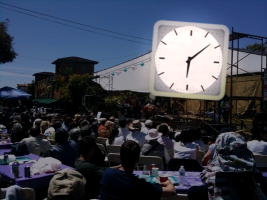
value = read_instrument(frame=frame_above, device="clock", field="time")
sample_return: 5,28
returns 6,08
